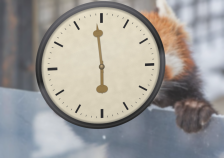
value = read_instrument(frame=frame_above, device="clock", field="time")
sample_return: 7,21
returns 5,59
